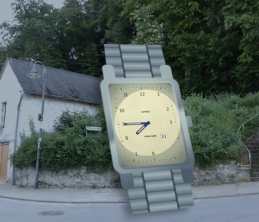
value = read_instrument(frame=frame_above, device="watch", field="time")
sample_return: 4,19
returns 7,45
